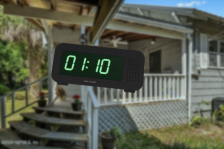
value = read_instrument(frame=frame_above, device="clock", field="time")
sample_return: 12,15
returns 1,10
